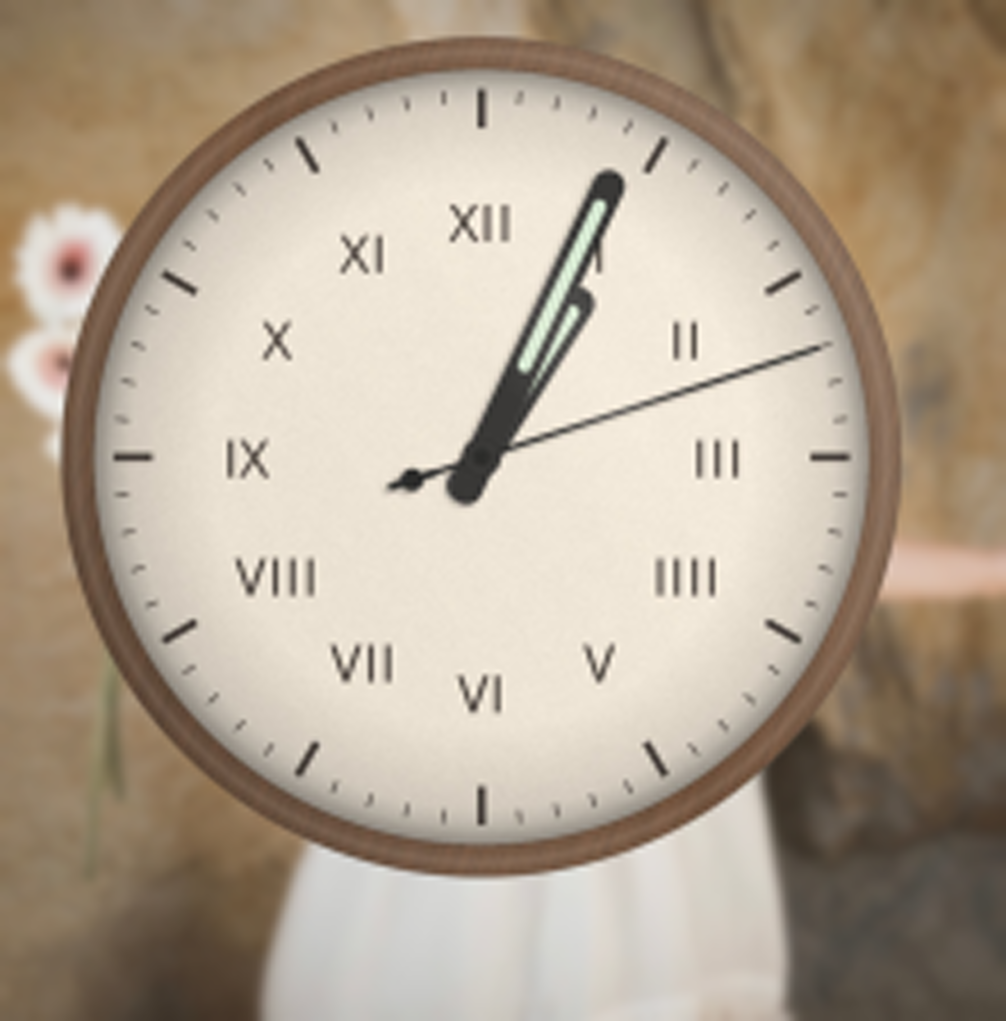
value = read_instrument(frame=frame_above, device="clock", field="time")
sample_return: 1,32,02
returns 1,04,12
